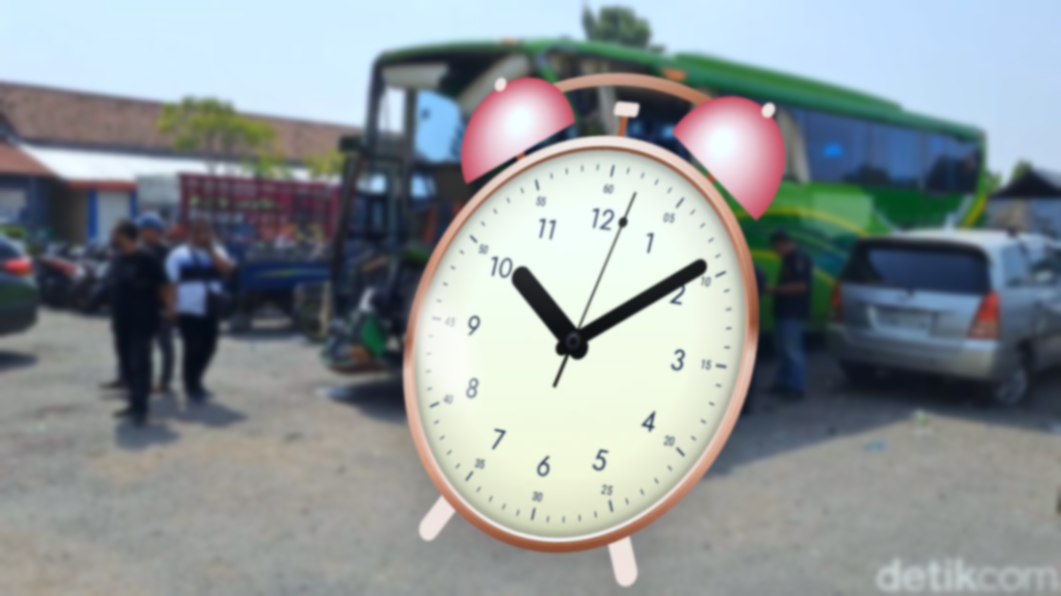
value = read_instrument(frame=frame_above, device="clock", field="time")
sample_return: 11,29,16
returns 10,09,02
